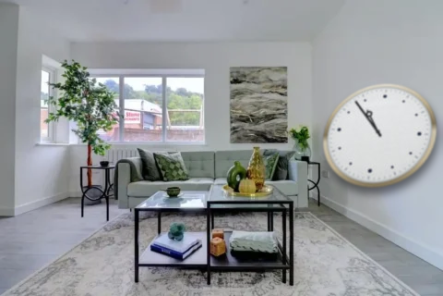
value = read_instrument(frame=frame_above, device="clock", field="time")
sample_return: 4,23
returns 10,53
